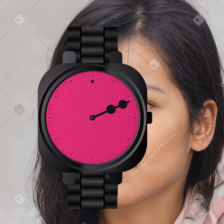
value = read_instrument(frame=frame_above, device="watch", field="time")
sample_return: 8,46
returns 2,11
